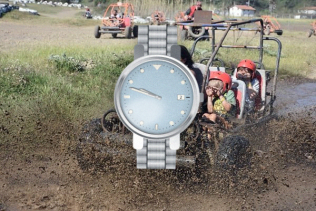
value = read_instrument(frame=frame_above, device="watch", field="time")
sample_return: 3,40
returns 9,48
